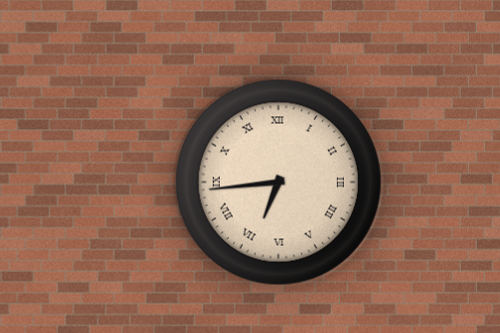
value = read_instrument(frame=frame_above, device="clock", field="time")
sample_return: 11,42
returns 6,44
